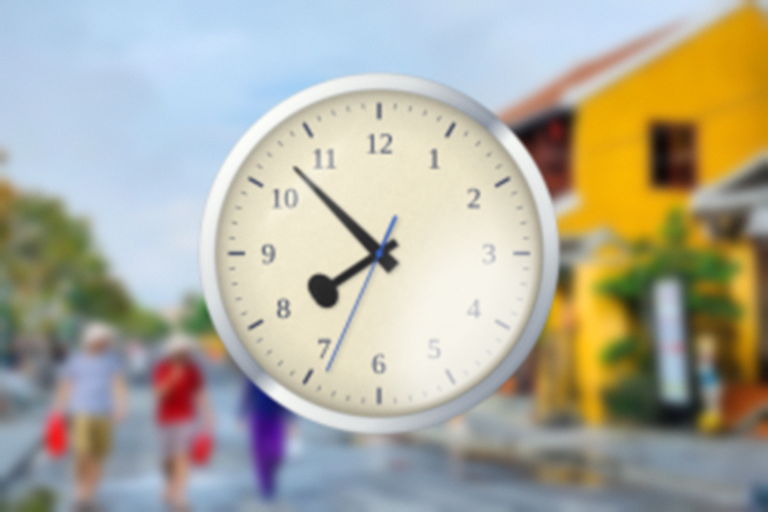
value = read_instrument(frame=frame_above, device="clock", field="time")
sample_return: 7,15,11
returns 7,52,34
